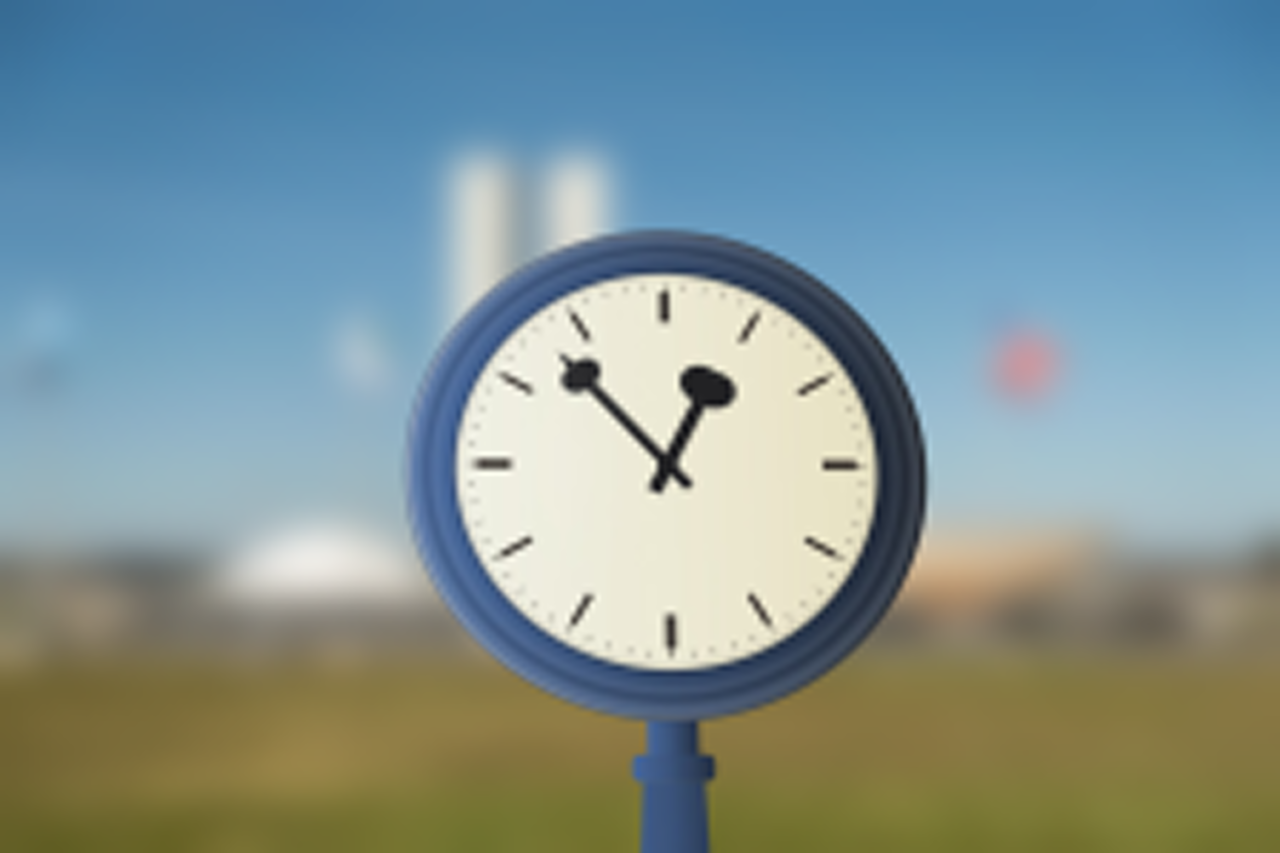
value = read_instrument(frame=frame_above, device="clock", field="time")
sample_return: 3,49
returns 12,53
